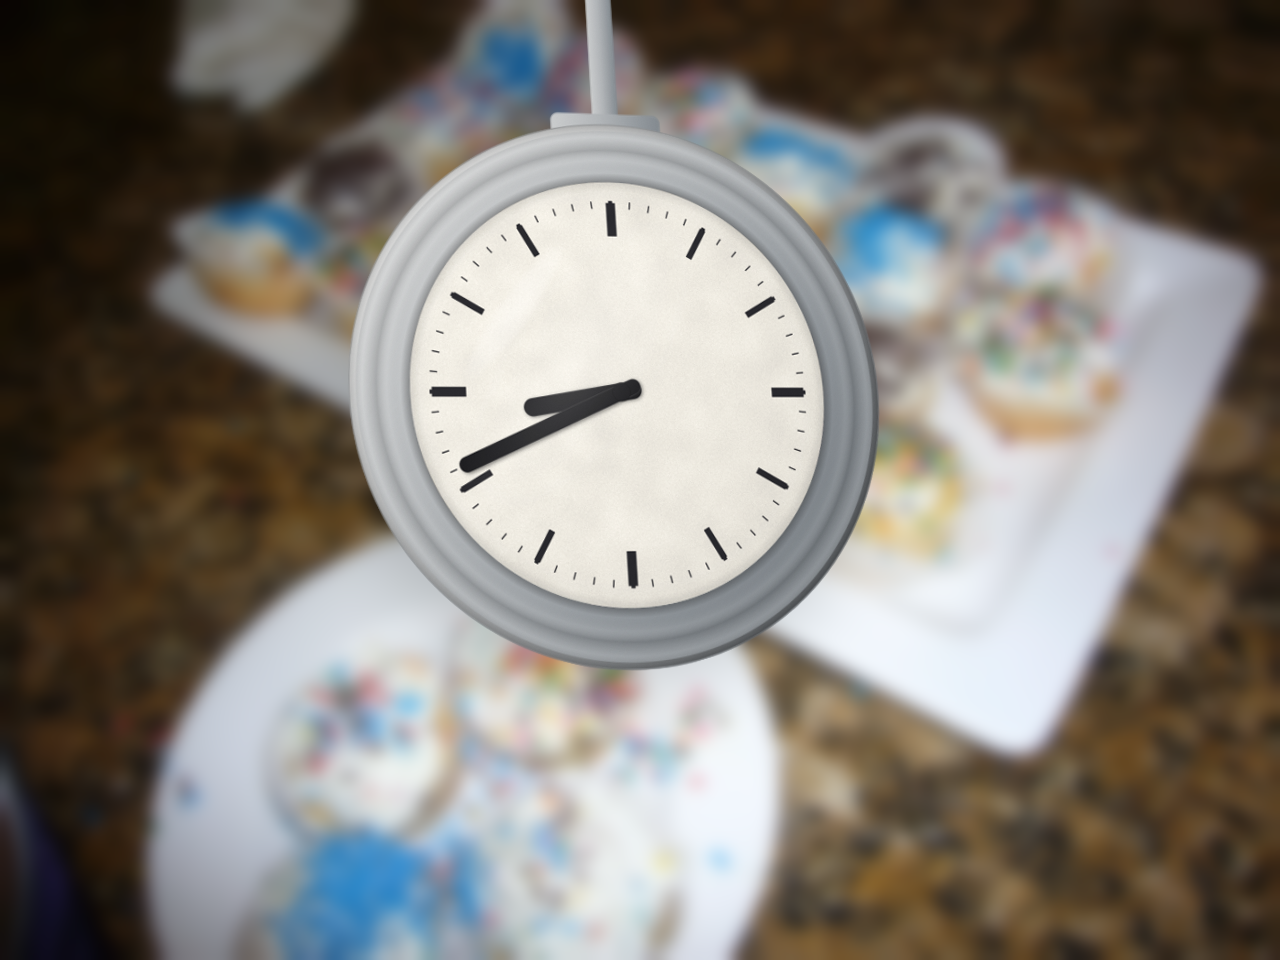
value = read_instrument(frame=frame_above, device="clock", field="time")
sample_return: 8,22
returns 8,41
